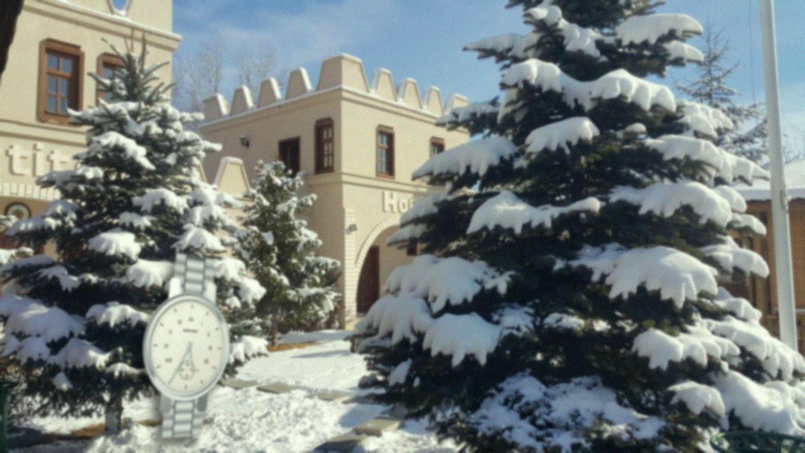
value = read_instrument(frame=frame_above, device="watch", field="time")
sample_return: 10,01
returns 5,35
